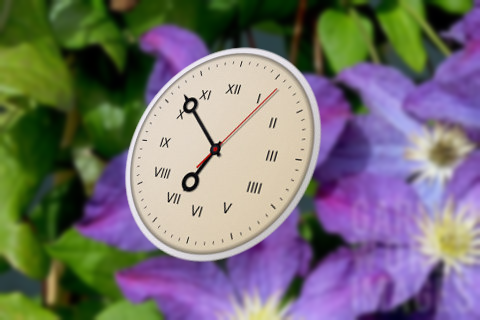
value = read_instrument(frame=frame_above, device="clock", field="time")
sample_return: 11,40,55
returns 6,52,06
